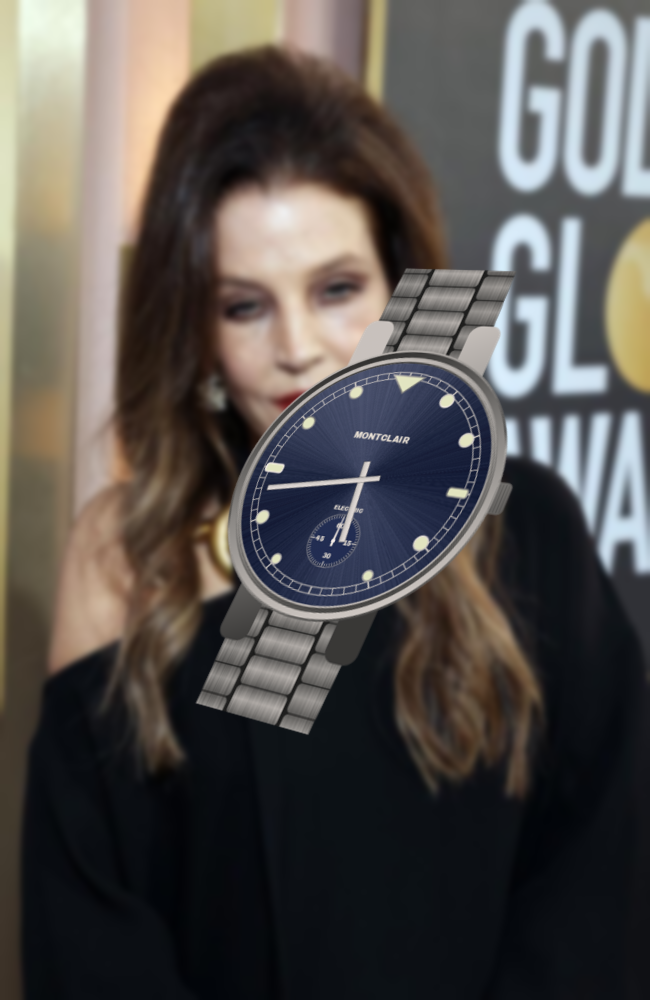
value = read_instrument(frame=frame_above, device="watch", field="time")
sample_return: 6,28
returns 5,43
